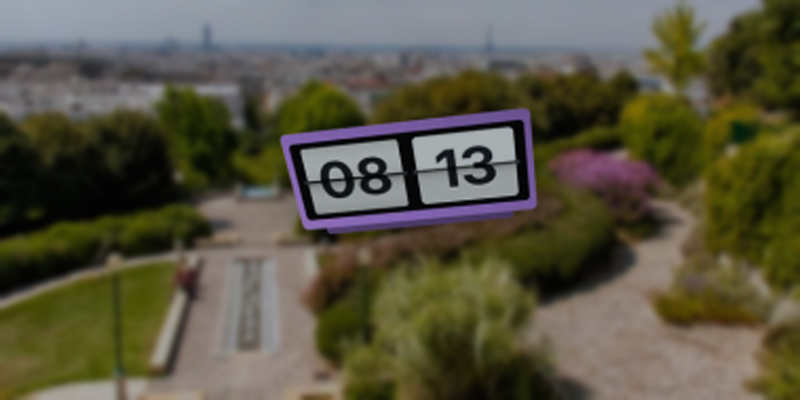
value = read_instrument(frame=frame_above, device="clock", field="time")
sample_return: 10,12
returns 8,13
